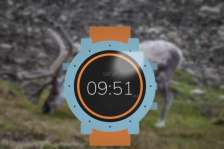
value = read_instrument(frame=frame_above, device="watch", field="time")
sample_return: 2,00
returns 9,51
